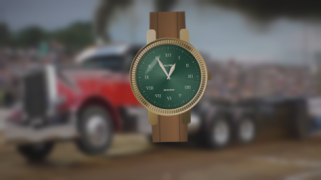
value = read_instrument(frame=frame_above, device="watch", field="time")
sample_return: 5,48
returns 12,55
